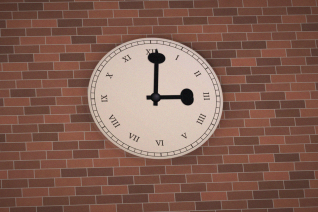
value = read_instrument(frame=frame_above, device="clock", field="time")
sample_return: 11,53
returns 3,01
